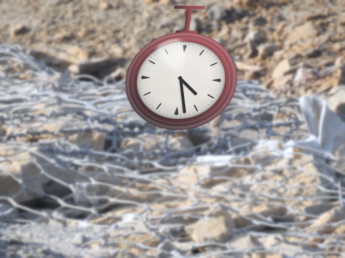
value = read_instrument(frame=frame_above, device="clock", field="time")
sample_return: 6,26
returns 4,28
